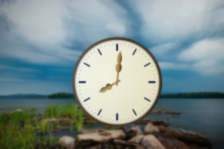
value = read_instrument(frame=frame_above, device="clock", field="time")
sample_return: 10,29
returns 8,01
